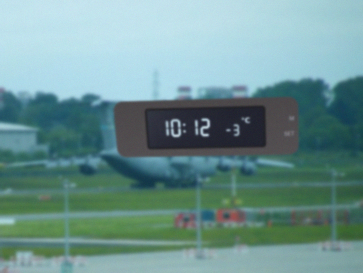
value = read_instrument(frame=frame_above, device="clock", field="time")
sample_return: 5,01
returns 10,12
